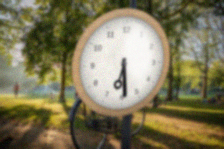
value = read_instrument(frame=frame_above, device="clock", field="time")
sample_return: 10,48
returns 6,29
